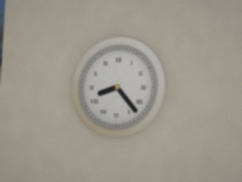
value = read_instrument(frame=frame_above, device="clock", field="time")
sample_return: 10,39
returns 8,23
